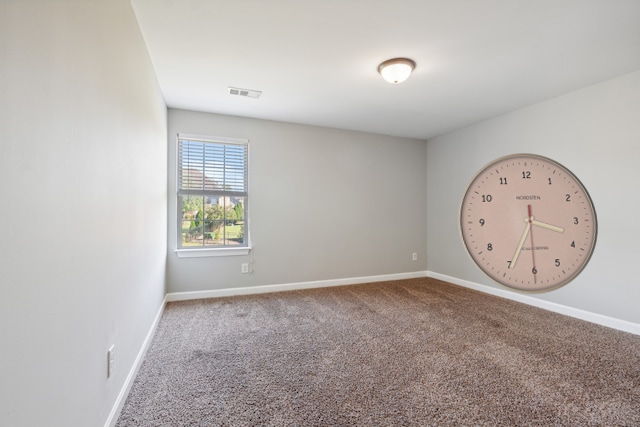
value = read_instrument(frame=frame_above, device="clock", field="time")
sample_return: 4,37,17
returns 3,34,30
